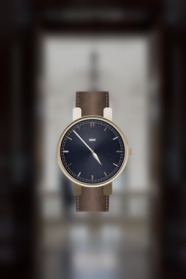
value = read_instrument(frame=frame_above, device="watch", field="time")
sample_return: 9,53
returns 4,53
